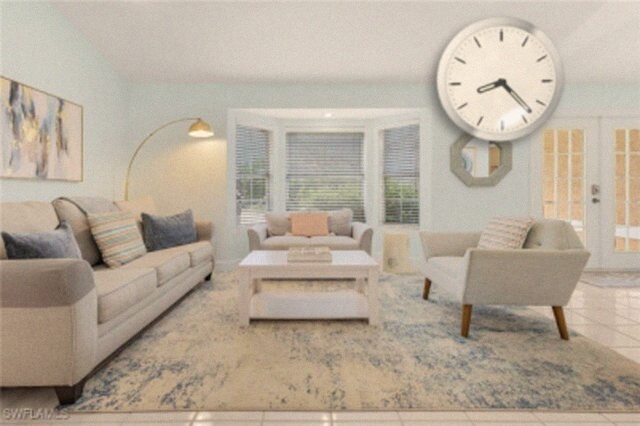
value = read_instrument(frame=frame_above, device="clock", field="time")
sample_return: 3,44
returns 8,23
